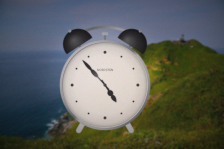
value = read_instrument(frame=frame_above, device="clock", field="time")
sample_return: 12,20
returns 4,53
